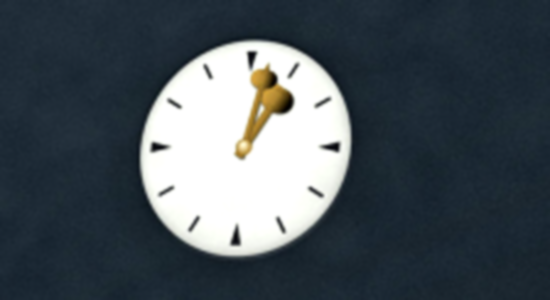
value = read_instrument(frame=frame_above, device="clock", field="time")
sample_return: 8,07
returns 1,02
